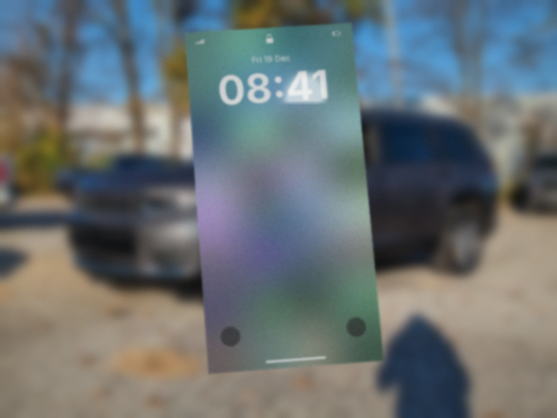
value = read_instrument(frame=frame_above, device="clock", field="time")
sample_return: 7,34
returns 8,41
